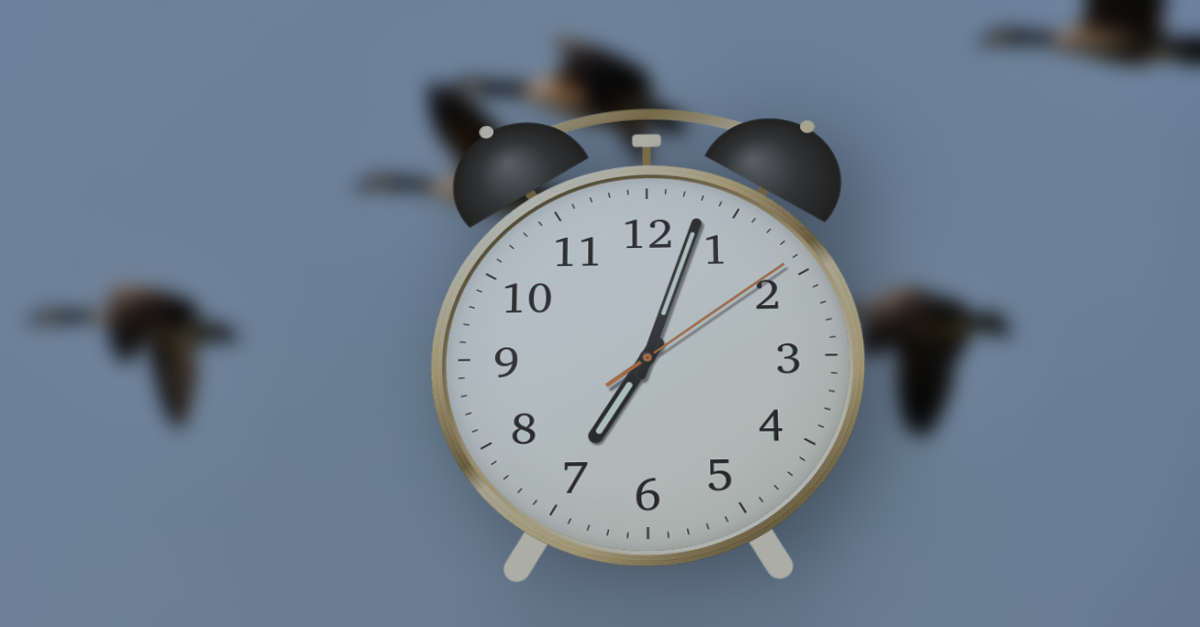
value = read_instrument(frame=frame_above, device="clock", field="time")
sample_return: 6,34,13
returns 7,03,09
